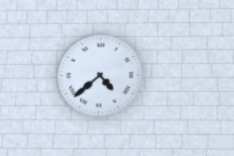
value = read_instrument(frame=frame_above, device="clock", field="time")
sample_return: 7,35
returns 4,38
